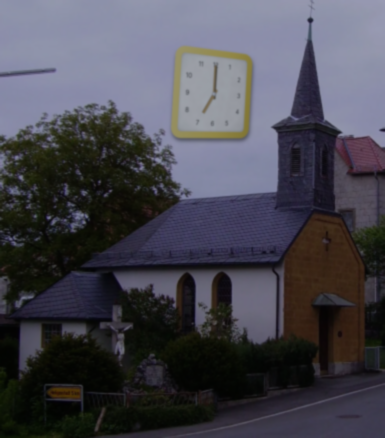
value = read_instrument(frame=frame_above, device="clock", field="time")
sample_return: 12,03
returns 7,00
